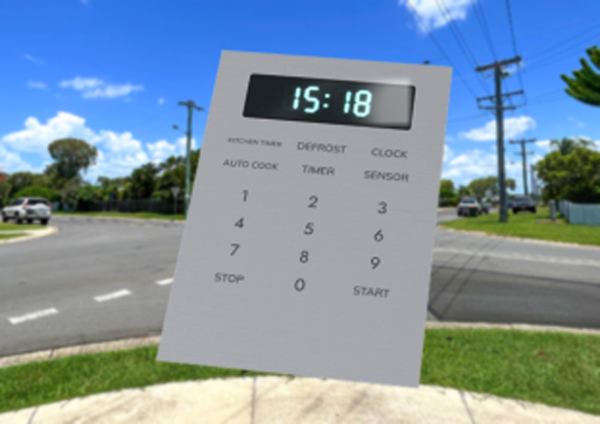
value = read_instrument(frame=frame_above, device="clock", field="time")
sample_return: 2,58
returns 15,18
